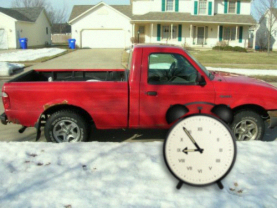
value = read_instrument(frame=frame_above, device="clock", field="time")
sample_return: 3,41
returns 8,54
